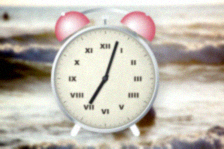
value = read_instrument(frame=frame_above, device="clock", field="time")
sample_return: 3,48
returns 7,03
